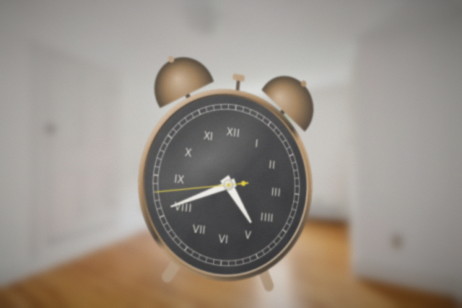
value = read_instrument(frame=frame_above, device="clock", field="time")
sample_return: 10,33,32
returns 4,40,43
